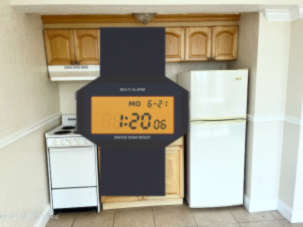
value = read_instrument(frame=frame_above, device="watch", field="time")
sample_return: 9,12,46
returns 1,20,06
